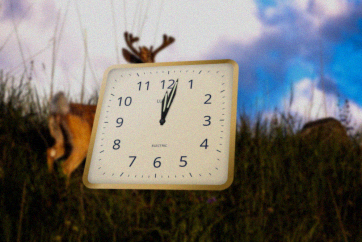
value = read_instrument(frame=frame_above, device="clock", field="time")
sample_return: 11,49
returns 12,02
